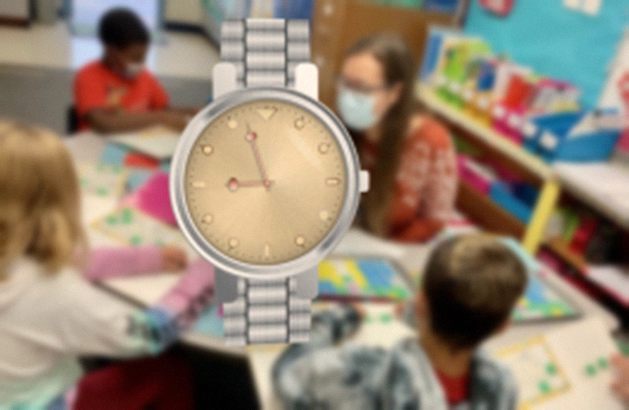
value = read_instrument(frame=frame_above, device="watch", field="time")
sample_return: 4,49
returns 8,57
